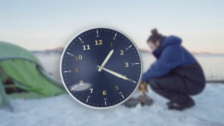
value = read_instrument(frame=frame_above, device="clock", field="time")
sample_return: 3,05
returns 1,20
